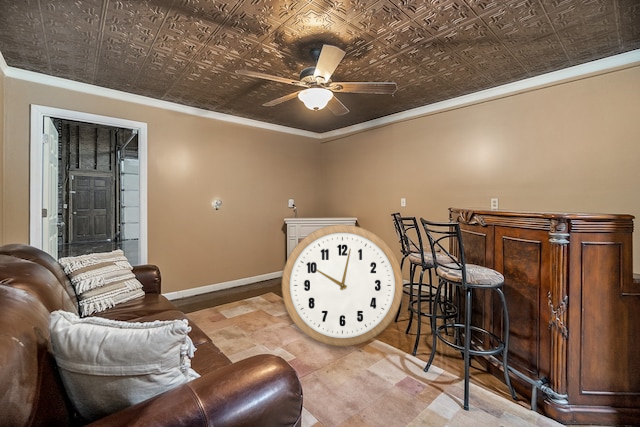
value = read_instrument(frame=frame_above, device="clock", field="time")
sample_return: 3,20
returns 10,02
